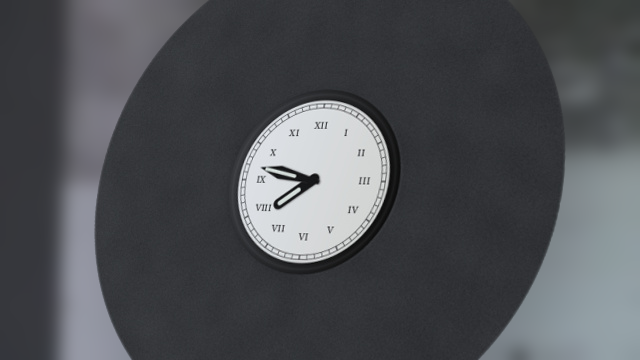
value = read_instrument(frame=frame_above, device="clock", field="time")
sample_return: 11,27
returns 7,47
